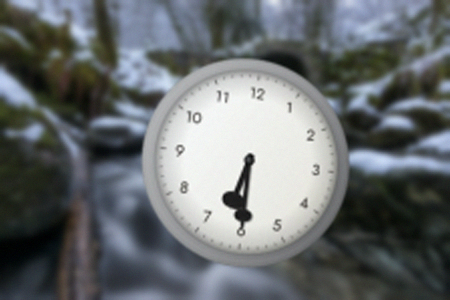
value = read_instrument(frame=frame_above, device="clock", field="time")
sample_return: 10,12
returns 6,30
